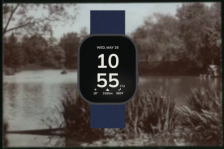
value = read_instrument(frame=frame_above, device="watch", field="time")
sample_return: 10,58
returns 10,55
